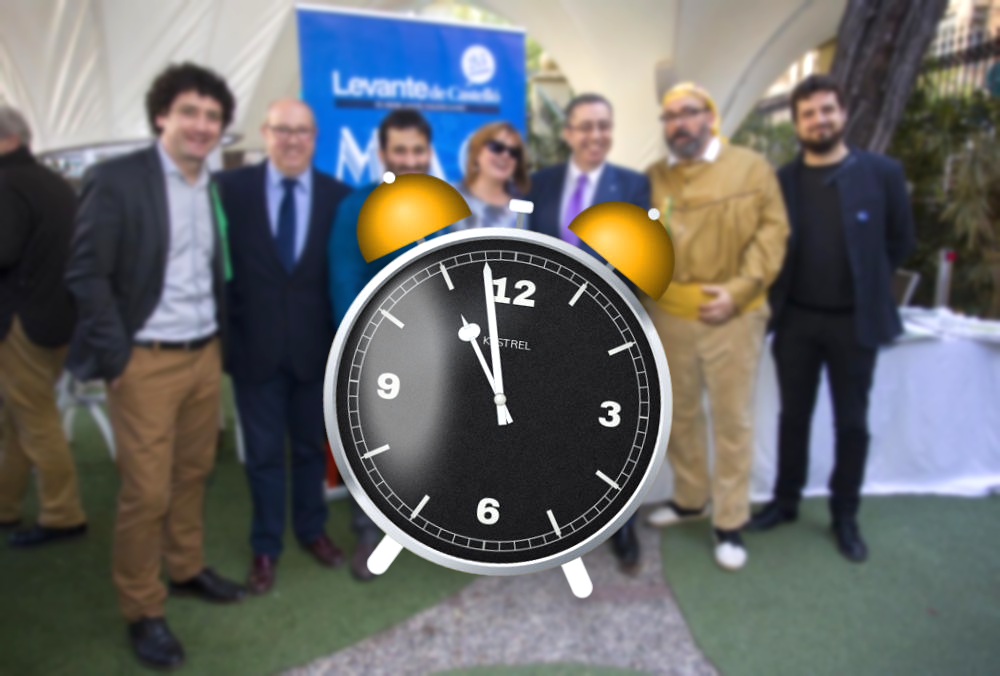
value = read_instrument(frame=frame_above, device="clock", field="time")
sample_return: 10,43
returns 10,58
